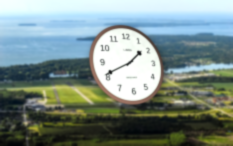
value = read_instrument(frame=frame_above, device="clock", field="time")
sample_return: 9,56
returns 1,41
